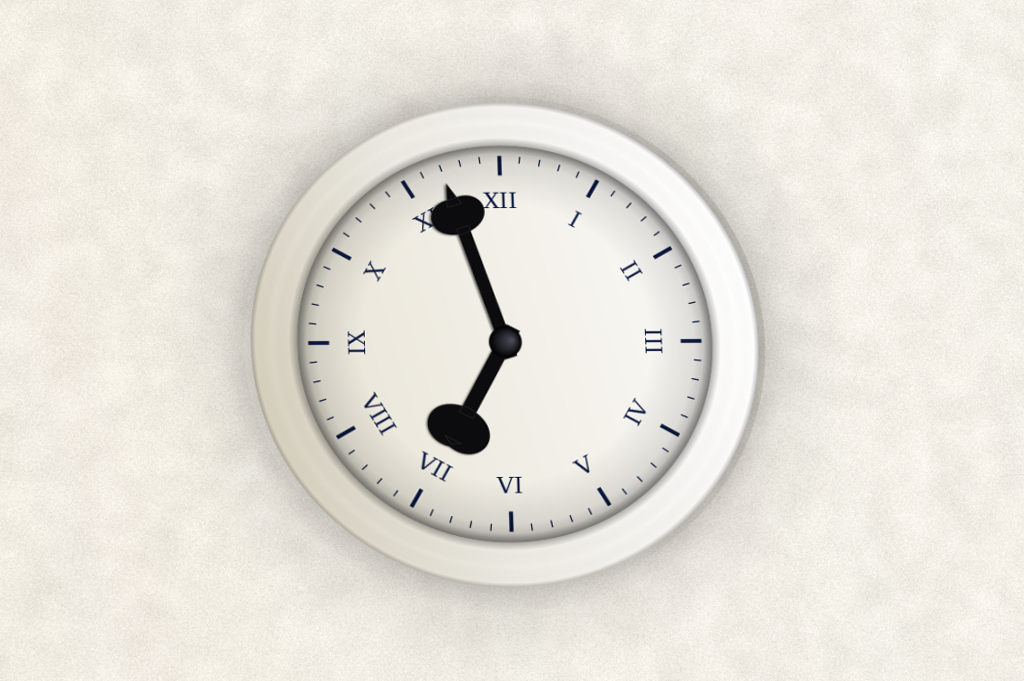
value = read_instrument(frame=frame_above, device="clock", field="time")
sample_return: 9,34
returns 6,57
